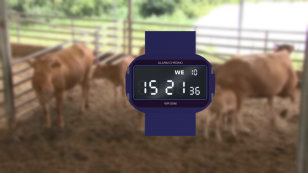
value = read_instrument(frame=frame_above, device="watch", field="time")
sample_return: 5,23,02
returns 15,21,36
